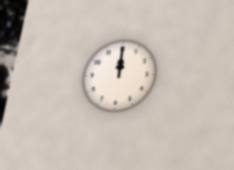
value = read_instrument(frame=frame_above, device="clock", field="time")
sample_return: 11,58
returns 12,00
